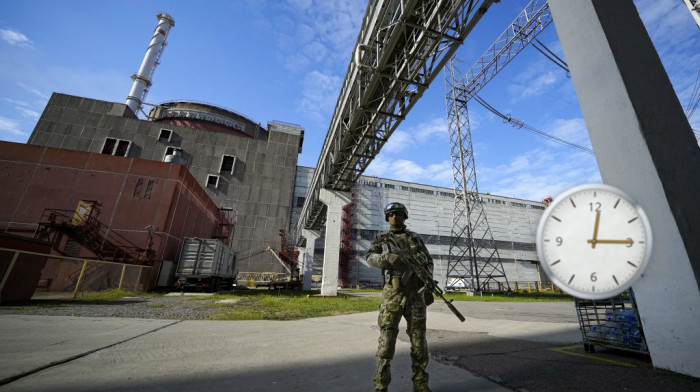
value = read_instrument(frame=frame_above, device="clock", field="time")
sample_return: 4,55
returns 12,15
